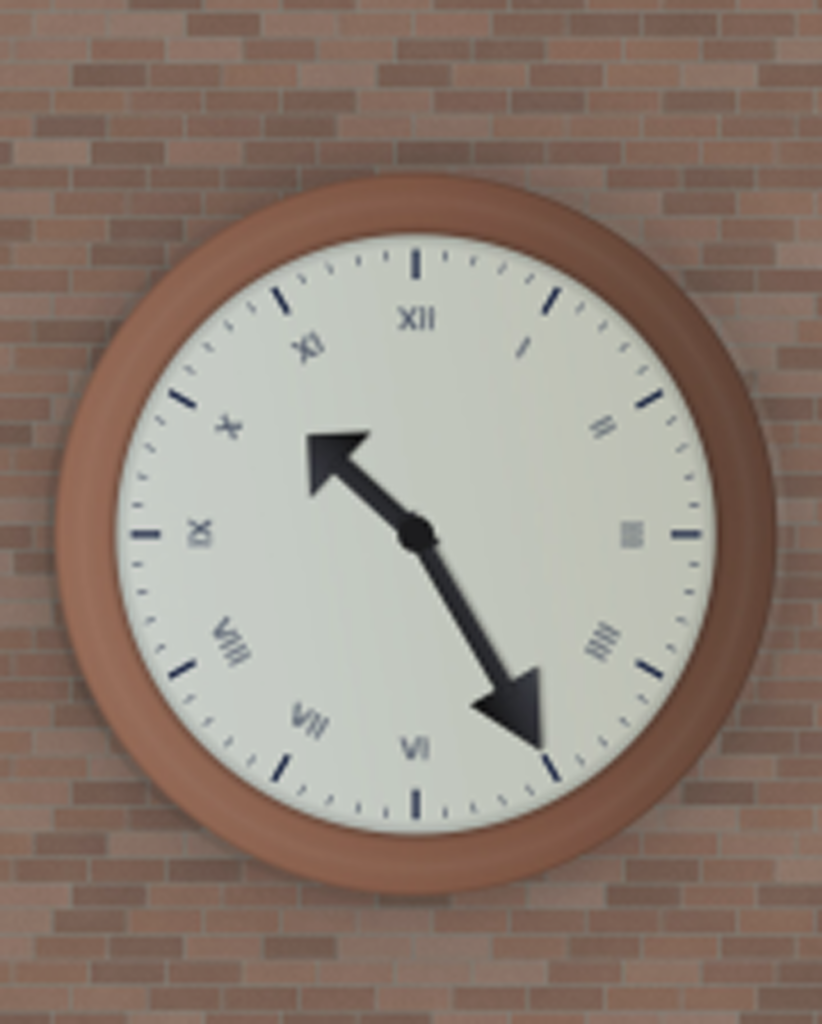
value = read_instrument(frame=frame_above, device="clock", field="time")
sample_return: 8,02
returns 10,25
